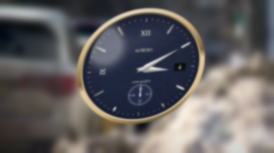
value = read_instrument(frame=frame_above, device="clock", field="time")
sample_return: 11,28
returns 3,10
